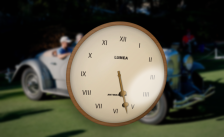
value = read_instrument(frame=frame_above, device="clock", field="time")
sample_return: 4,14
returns 5,27
